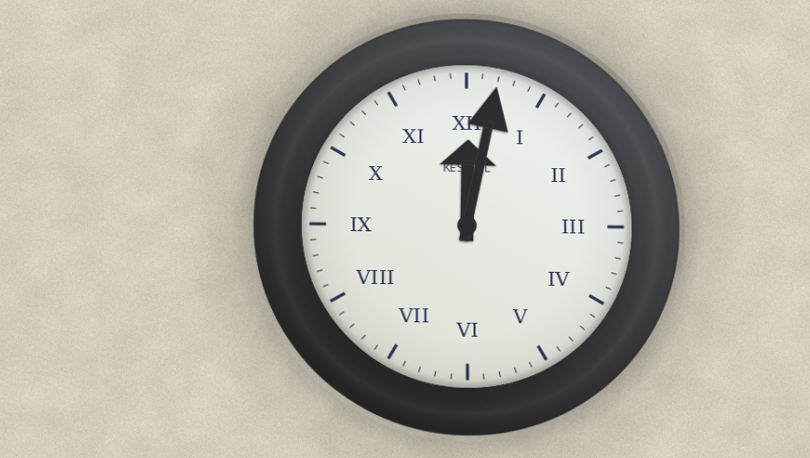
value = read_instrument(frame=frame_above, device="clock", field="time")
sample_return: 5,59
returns 12,02
